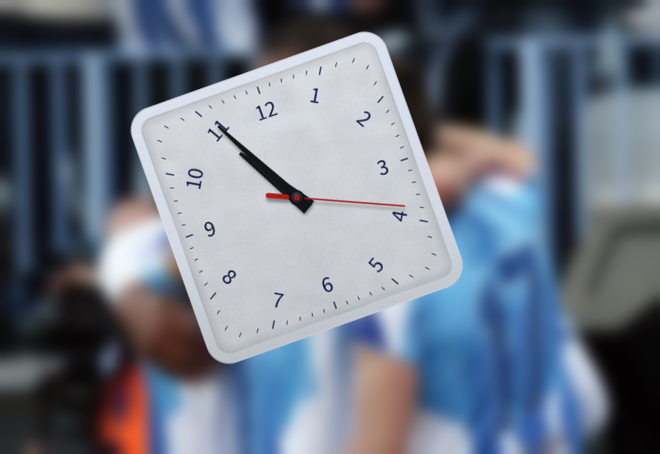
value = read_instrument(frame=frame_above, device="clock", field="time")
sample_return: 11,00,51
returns 10,55,19
